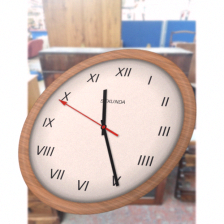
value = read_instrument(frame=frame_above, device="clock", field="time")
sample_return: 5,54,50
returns 11,24,49
